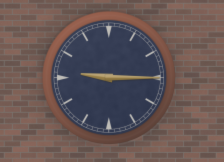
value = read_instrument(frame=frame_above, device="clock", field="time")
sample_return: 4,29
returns 9,15
